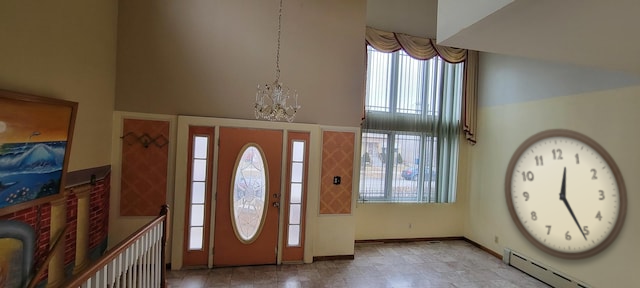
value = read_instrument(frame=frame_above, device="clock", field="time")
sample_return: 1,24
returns 12,26
